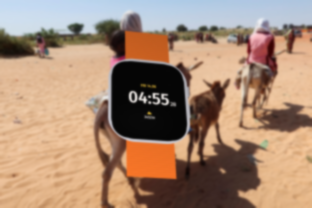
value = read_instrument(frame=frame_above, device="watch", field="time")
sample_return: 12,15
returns 4,55
